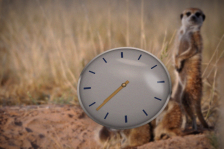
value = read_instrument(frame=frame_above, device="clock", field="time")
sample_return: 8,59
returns 7,38
